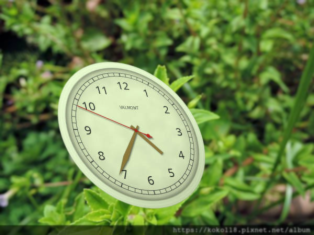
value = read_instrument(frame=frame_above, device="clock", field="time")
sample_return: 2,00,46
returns 4,35,49
